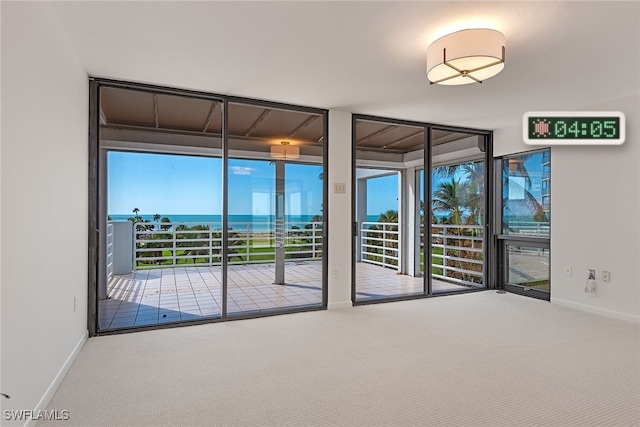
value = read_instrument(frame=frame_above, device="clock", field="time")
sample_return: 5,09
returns 4,05
